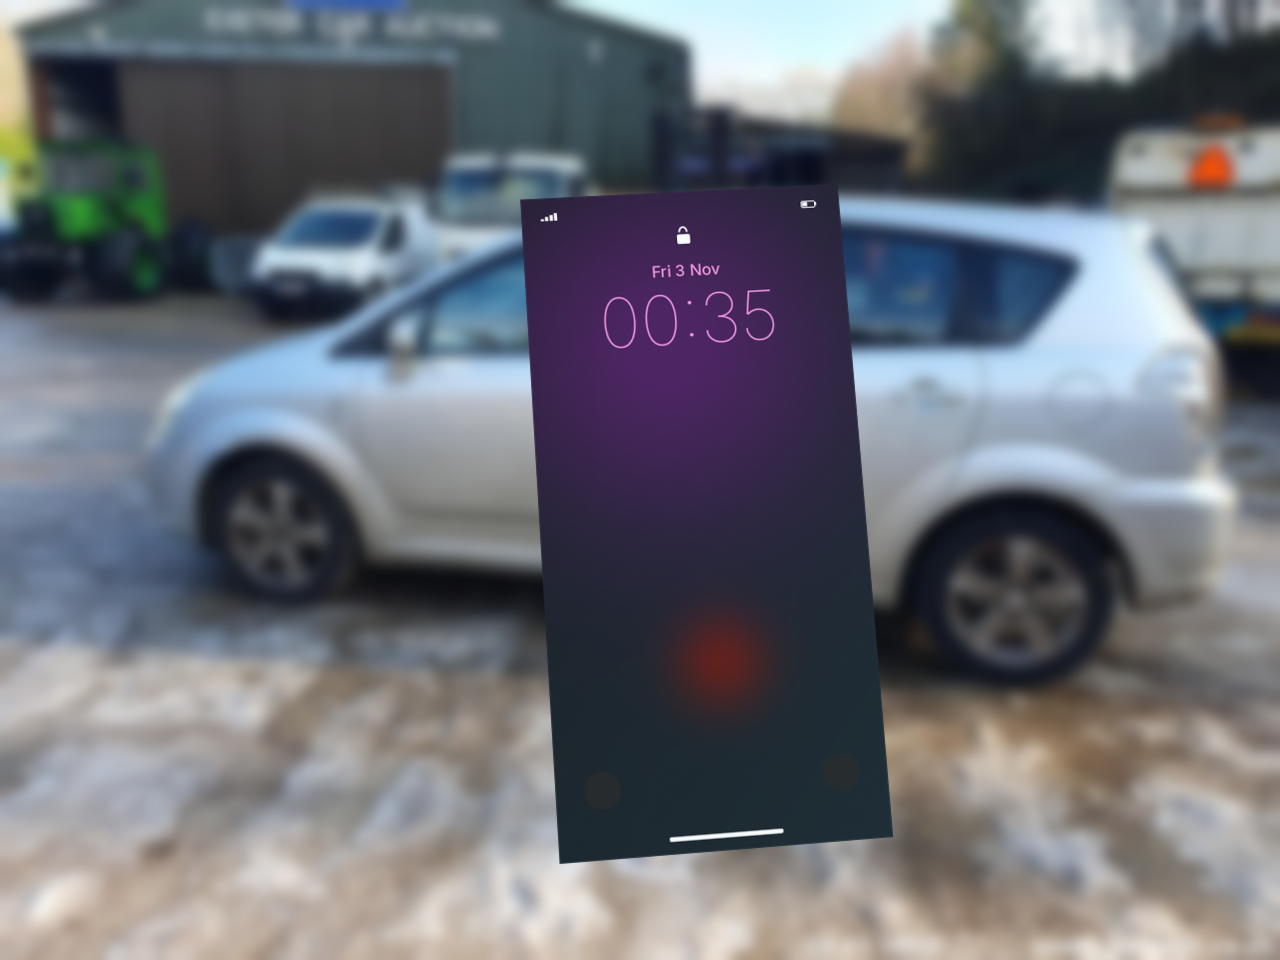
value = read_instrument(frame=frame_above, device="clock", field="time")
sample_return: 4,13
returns 0,35
